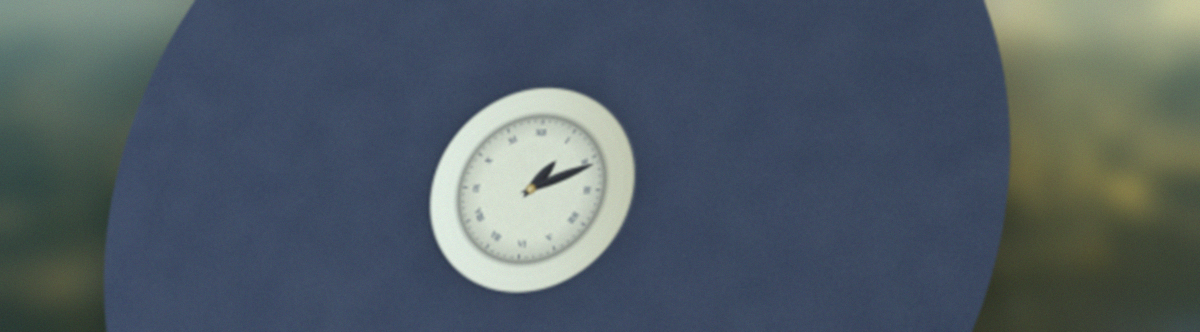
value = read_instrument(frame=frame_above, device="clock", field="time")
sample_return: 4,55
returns 1,11
